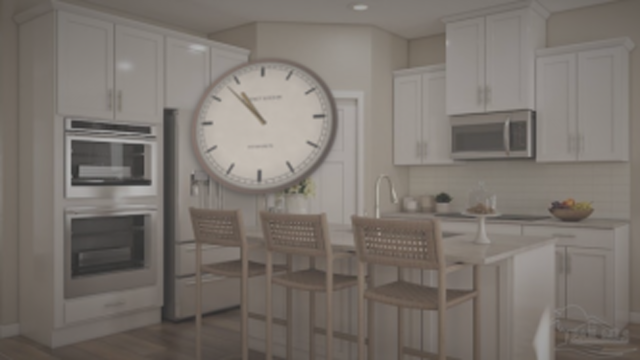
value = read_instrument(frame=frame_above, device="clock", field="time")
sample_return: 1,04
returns 10,53
